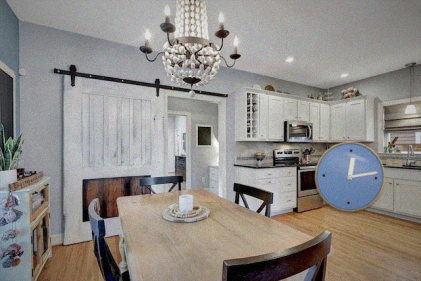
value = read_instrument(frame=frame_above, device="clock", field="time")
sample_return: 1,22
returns 12,13
